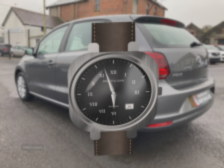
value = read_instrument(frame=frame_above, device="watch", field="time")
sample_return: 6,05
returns 5,57
